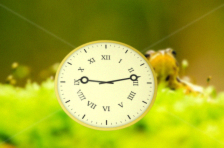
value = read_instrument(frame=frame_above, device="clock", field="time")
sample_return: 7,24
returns 9,13
